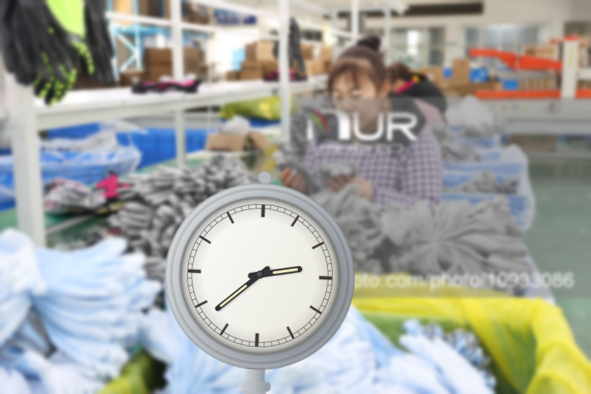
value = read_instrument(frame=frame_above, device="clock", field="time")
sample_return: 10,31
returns 2,38
